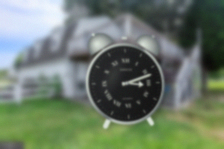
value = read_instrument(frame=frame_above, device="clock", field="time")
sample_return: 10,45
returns 3,12
